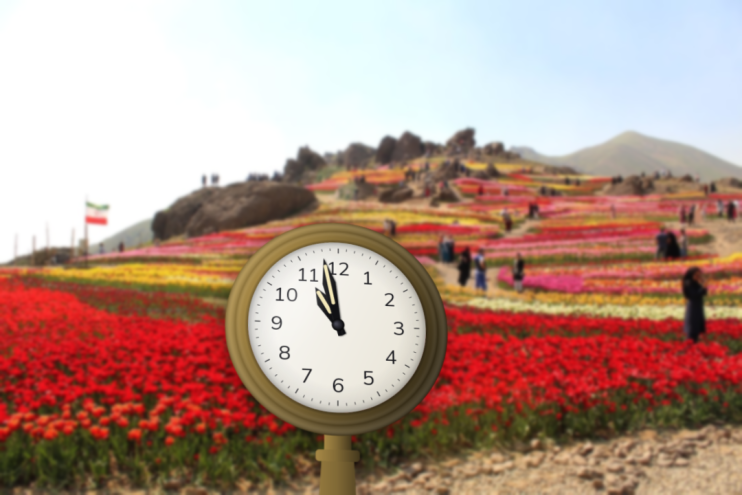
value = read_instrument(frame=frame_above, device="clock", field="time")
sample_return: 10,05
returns 10,58
